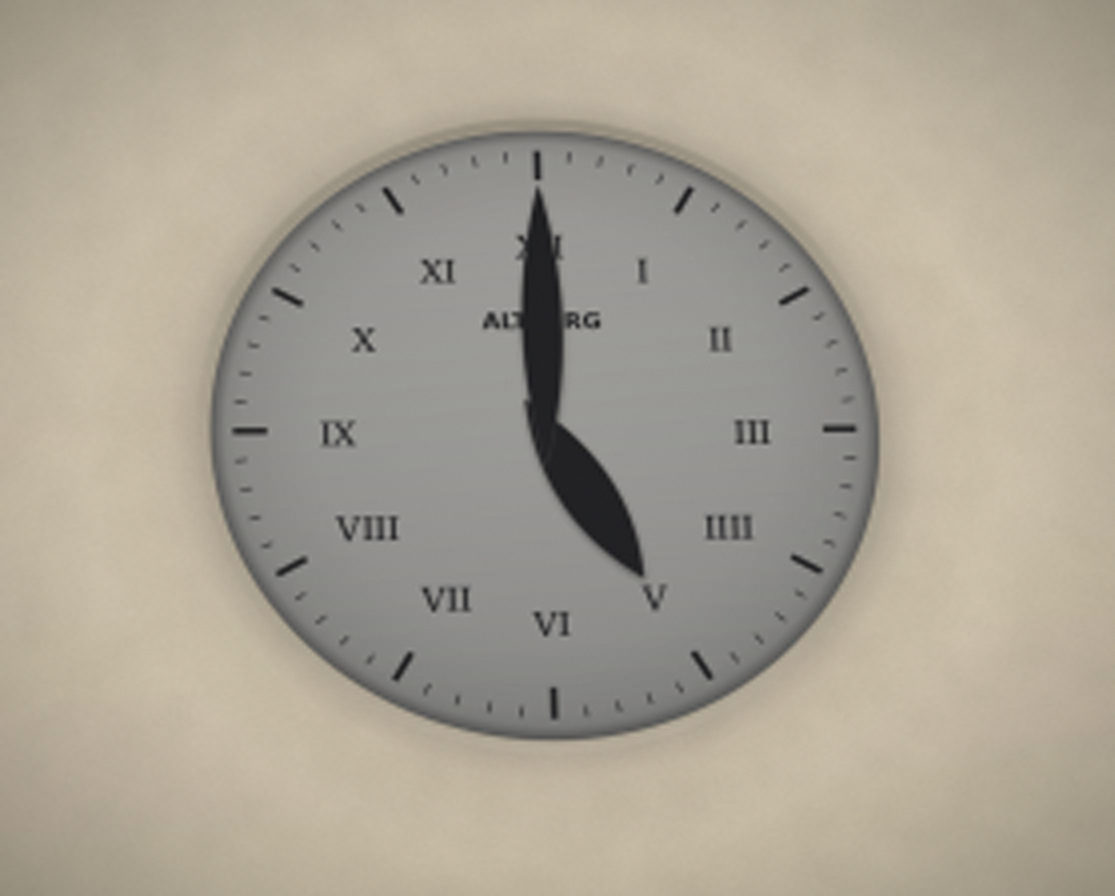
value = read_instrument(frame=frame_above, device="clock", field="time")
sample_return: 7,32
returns 5,00
